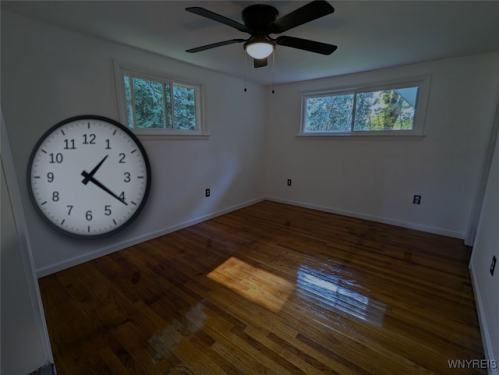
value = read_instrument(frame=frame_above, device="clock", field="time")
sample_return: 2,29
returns 1,21
